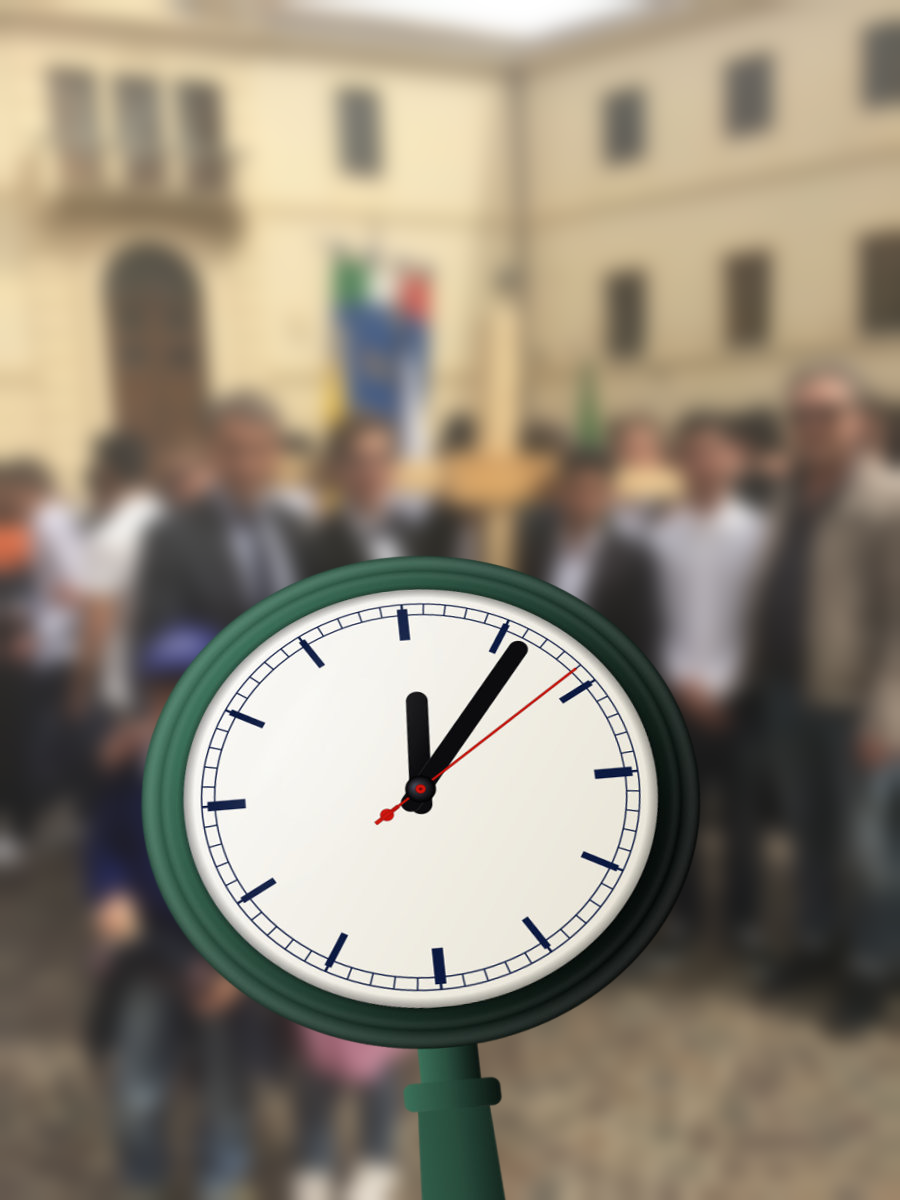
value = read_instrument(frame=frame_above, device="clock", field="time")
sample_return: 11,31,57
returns 12,06,09
